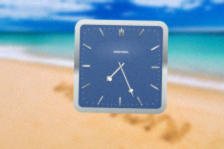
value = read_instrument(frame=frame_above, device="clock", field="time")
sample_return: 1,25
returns 7,26
